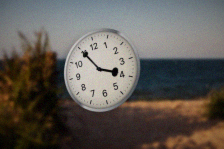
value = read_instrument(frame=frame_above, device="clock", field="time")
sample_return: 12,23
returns 3,55
